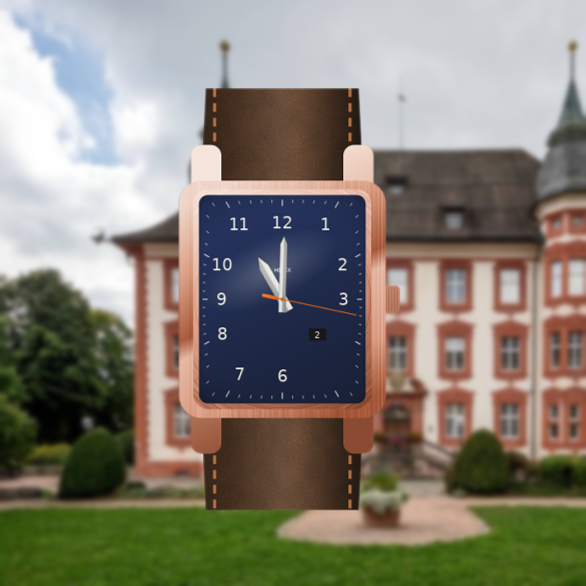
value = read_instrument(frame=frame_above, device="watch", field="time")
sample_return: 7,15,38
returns 11,00,17
